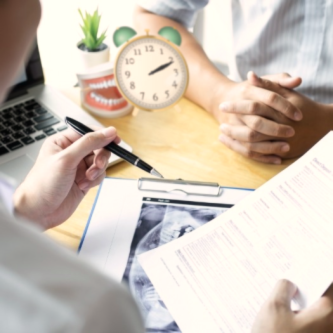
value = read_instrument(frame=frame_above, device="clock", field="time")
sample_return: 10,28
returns 2,11
